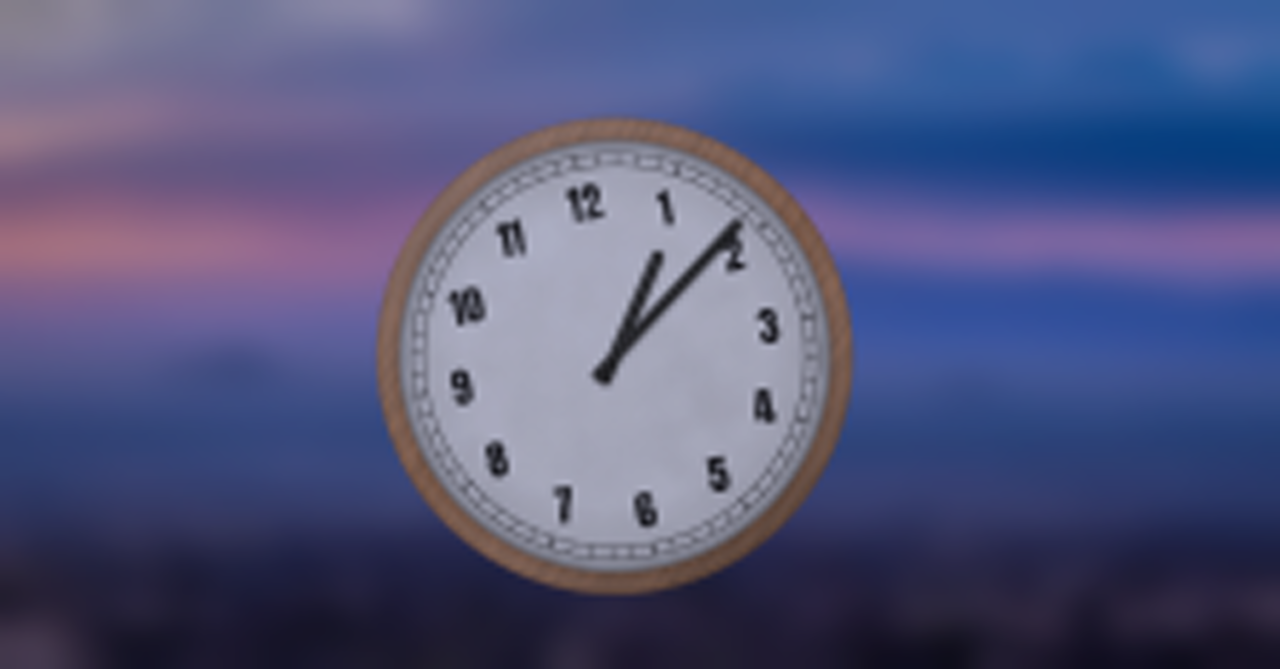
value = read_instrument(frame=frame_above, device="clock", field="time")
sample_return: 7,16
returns 1,09
